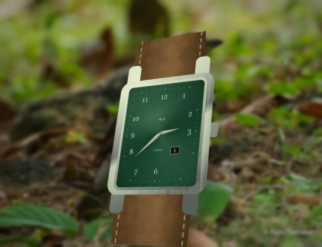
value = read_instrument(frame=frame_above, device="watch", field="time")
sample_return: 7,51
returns 2,38
